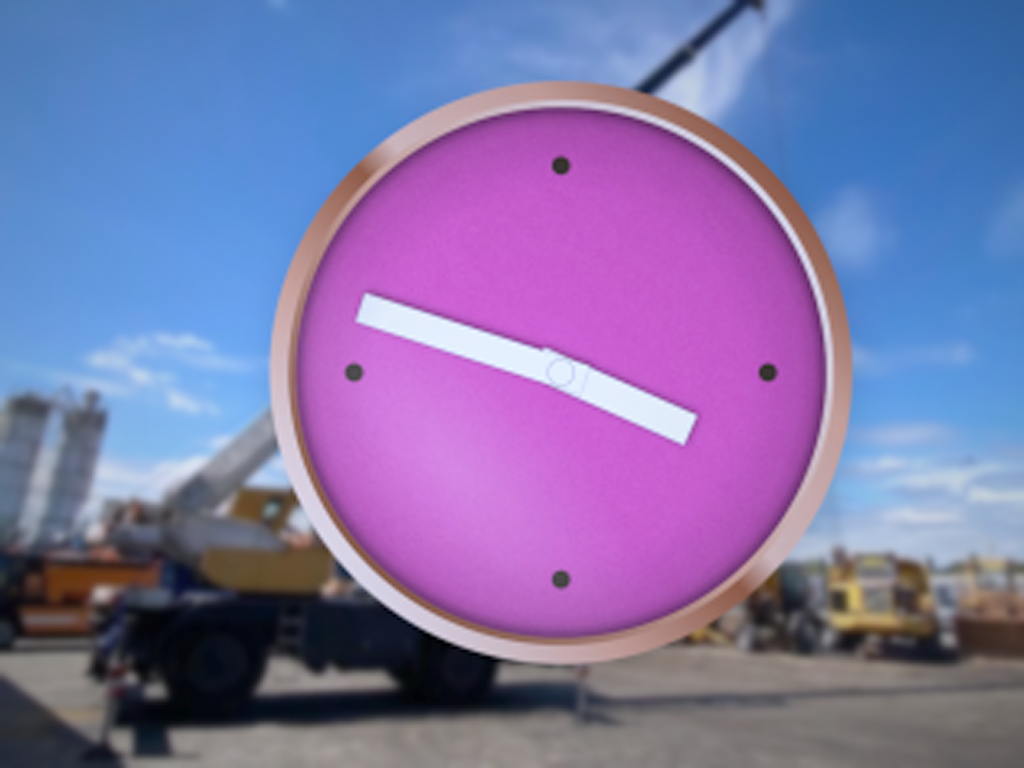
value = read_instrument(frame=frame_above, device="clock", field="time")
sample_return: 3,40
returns 3,48
